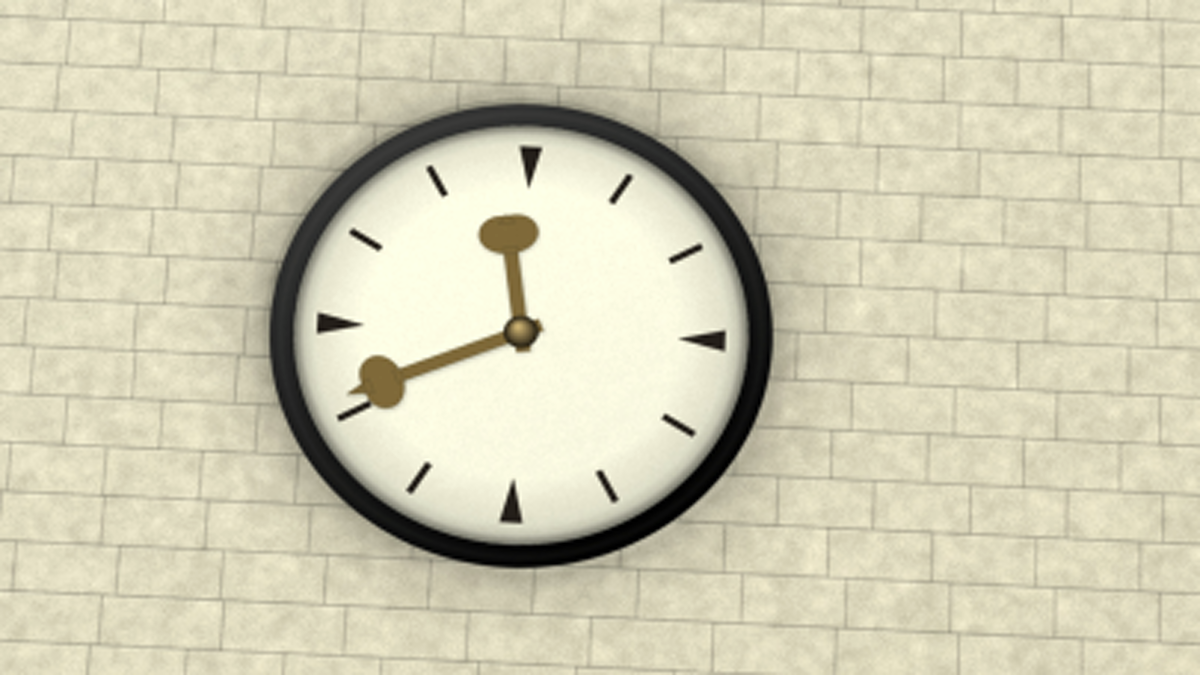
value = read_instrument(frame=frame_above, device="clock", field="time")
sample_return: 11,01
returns 11,41
